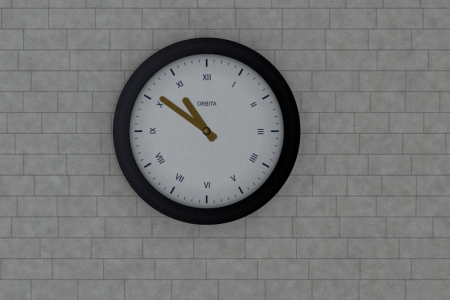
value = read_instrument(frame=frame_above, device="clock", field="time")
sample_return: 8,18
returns 10,51
